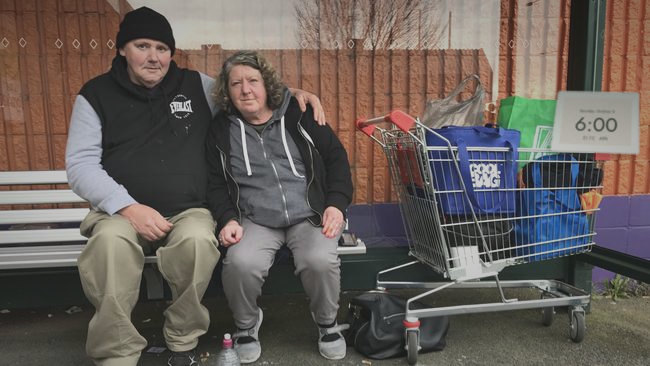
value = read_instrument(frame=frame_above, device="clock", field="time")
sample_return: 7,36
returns 6,00
